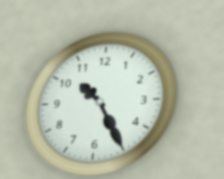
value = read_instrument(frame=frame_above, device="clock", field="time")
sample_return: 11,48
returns 10,25
